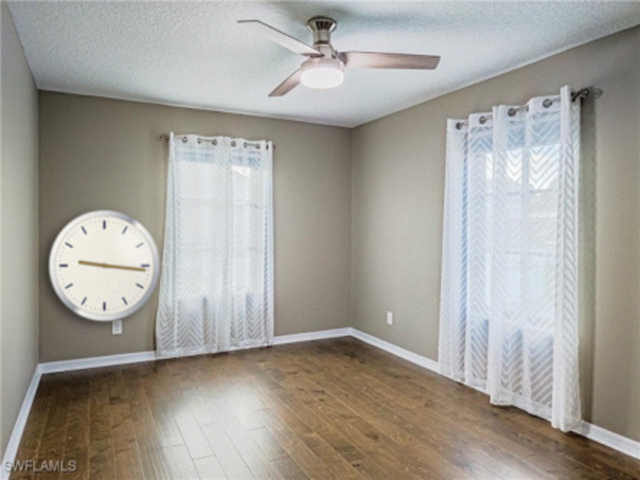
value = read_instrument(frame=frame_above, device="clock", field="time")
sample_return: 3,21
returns 9,16
